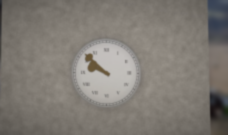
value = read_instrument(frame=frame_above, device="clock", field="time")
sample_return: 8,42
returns 9,52
